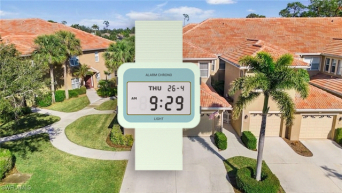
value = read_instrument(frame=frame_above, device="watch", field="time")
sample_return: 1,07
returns 9,29
